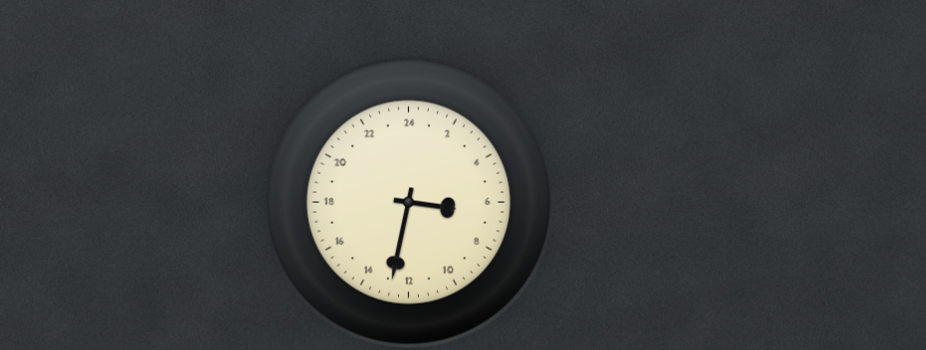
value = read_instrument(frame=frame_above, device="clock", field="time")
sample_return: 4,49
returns 6,32
